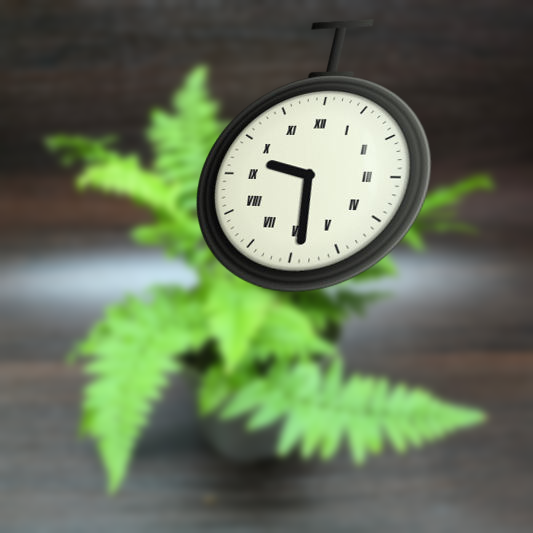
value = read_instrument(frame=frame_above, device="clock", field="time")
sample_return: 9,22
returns 9,29
